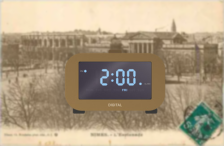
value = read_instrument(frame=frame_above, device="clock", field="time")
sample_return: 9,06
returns 2,00
